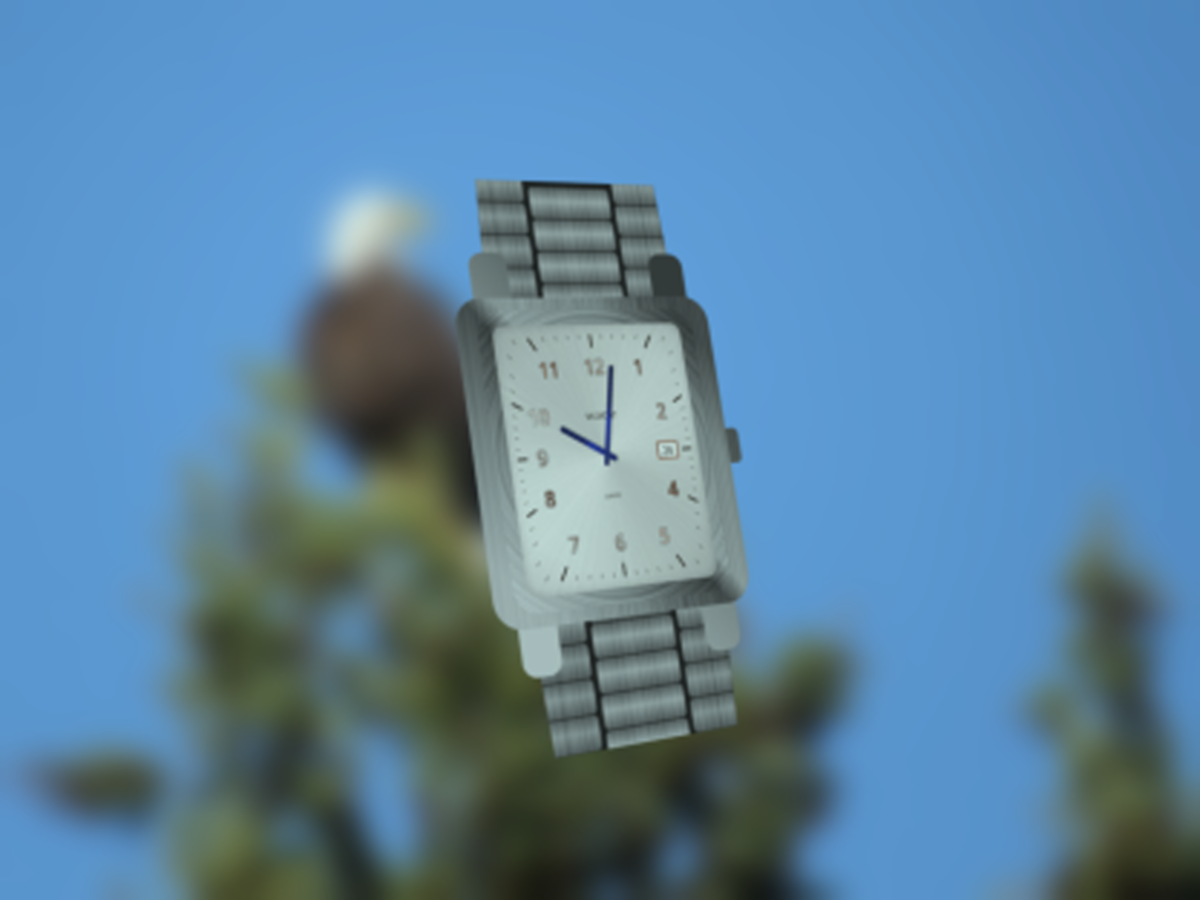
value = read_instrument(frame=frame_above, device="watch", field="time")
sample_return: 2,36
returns 10,02
